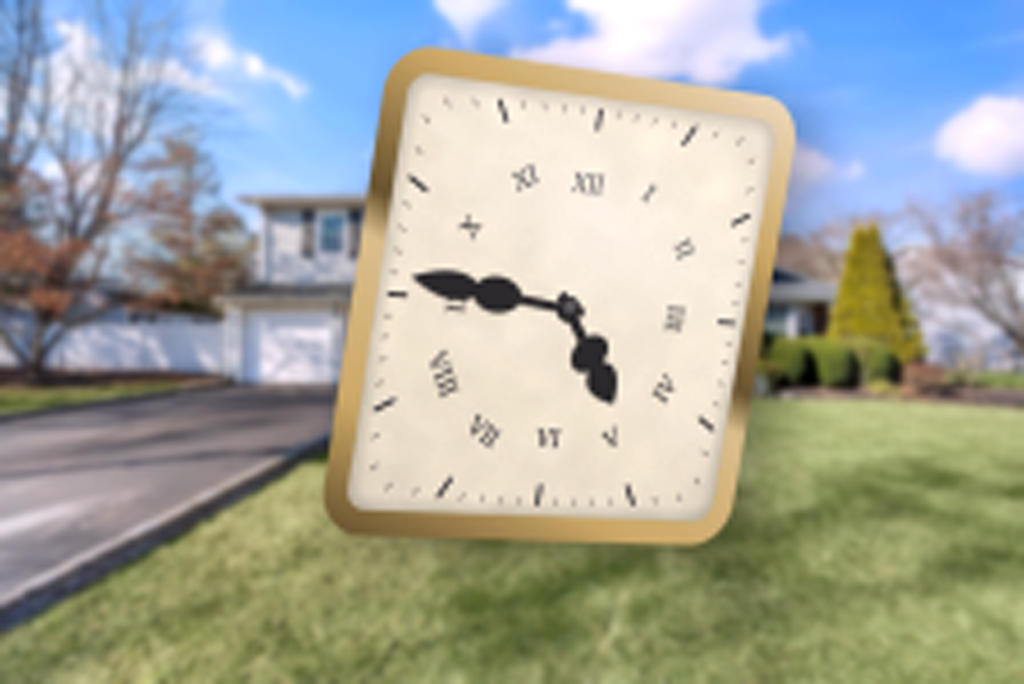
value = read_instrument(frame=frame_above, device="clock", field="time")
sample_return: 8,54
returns 4,46
